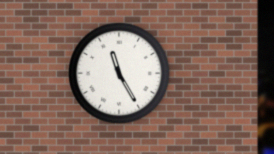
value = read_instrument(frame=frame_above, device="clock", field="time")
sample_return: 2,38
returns 11,25
